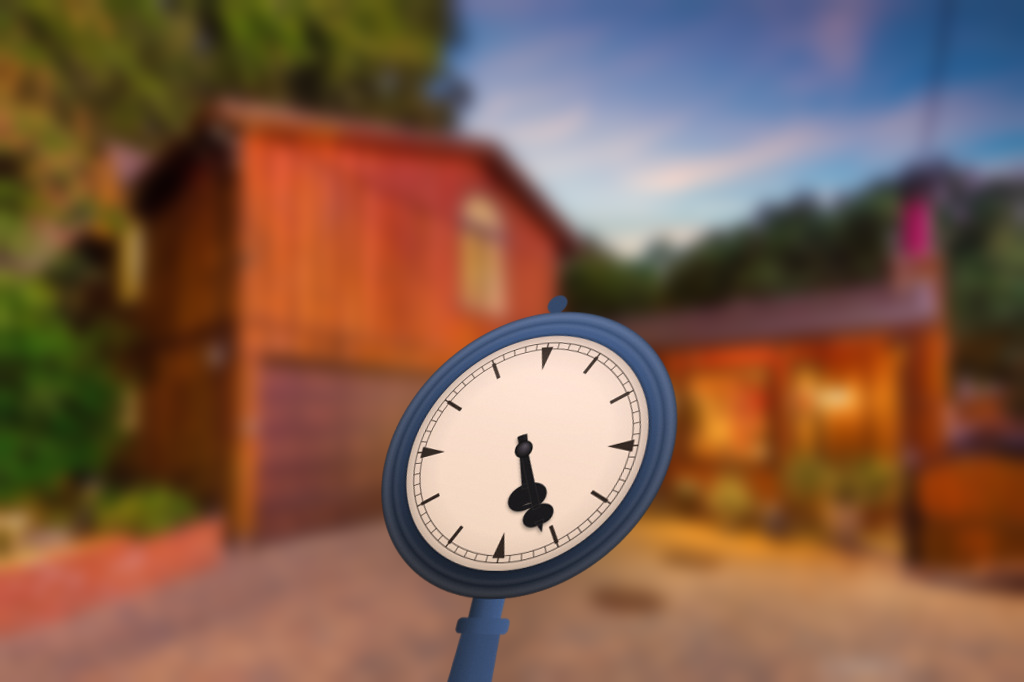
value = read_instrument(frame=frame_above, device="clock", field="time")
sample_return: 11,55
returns 5,26
